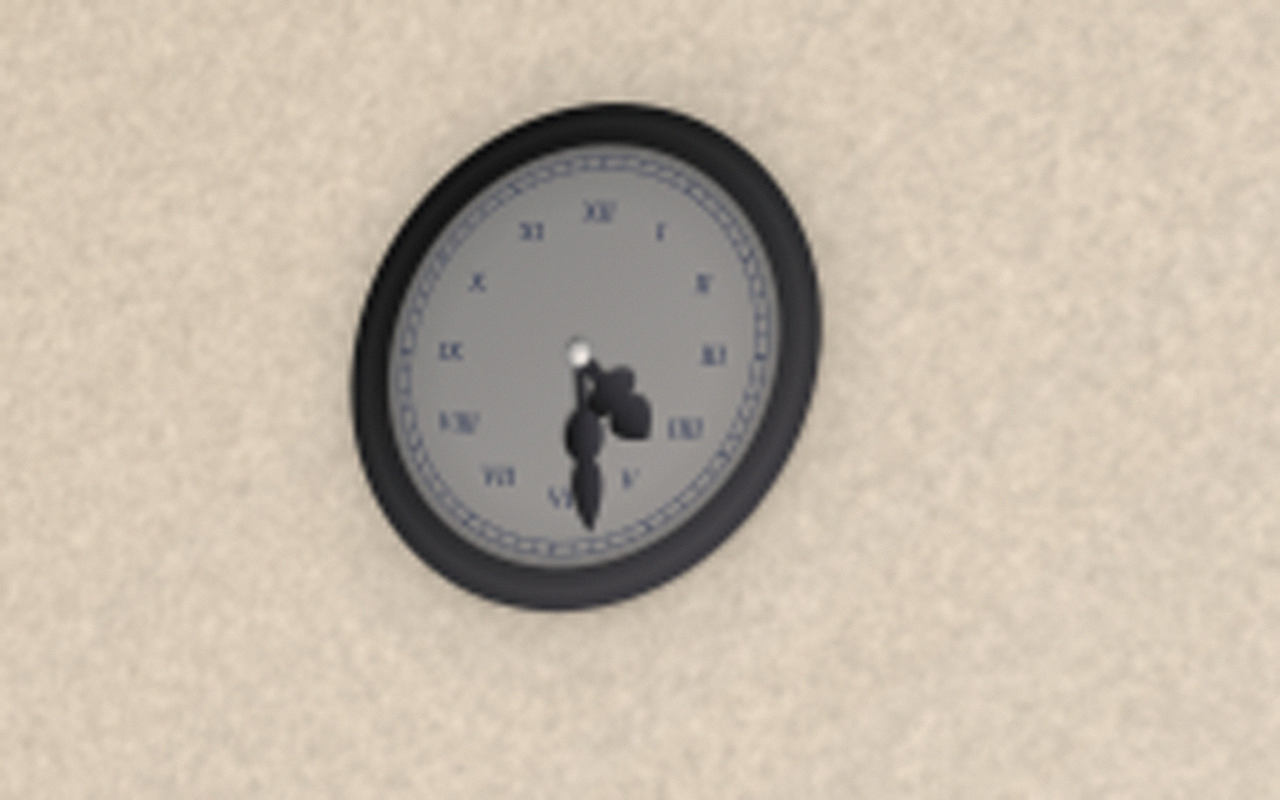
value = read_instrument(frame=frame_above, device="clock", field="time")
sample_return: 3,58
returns 4,28
